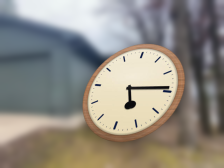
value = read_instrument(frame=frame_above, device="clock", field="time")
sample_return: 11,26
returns 5,14
